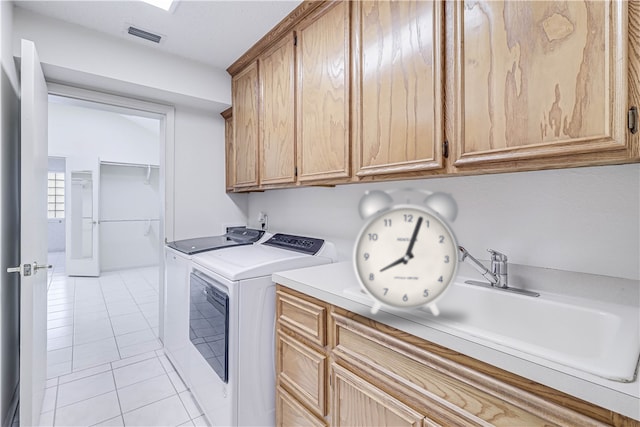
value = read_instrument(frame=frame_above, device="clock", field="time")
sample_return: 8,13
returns 8,03
